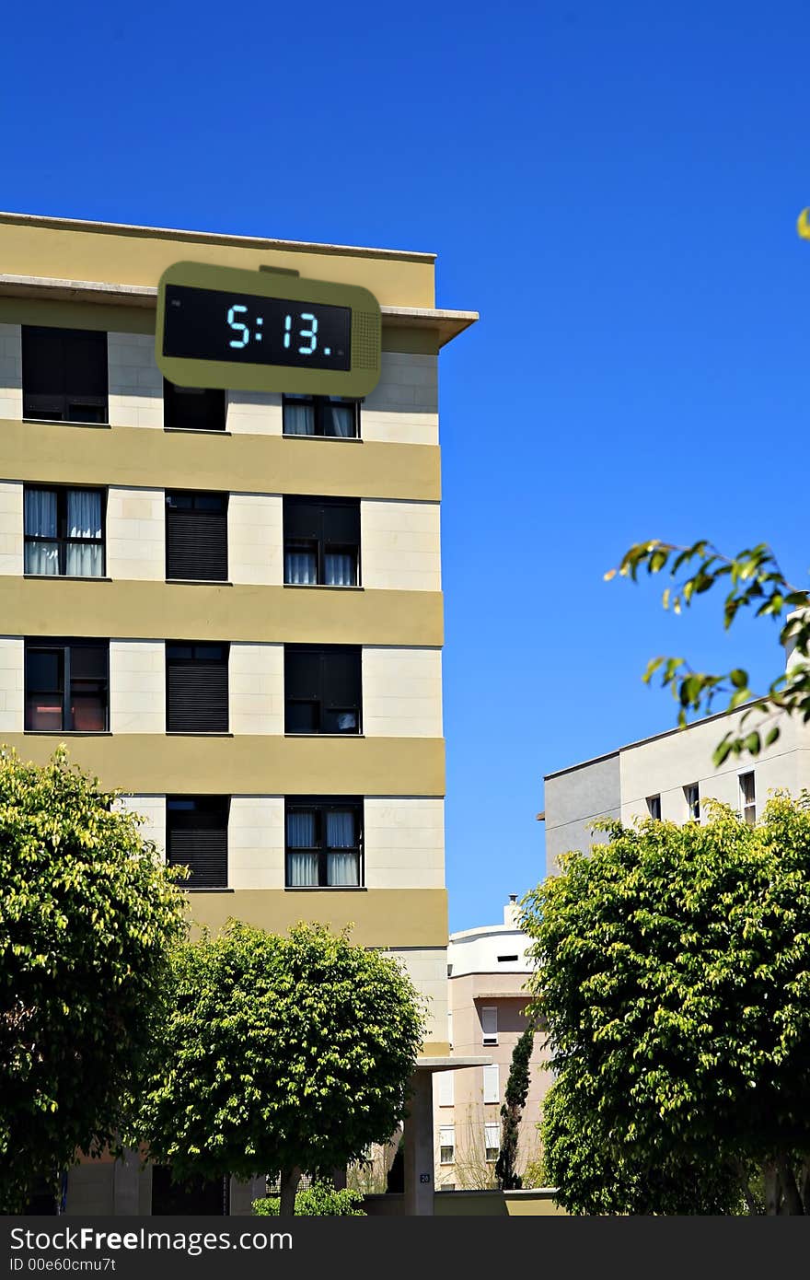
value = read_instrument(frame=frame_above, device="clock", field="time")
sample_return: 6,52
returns 5,13
